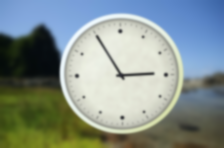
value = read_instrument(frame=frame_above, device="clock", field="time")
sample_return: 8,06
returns 2,55
